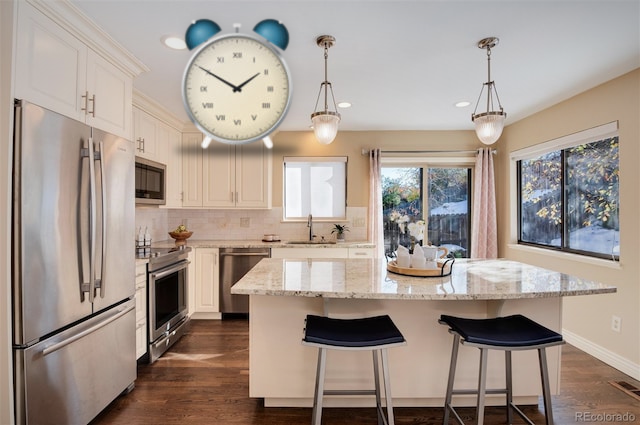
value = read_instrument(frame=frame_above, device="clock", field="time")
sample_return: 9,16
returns 1,50
